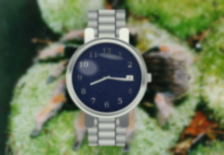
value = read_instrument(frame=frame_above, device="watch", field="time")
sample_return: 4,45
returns 8,16
